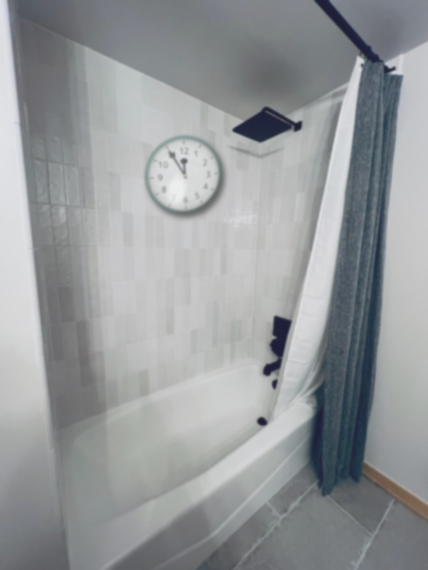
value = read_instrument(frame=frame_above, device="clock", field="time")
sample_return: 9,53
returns 11,55
